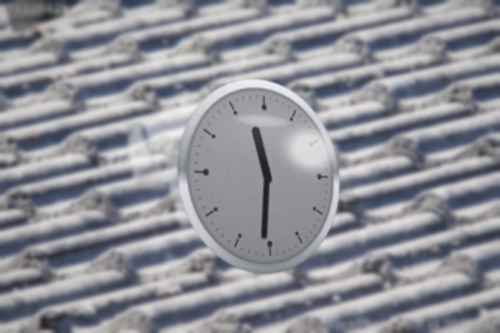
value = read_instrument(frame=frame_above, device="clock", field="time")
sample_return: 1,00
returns 11,31
